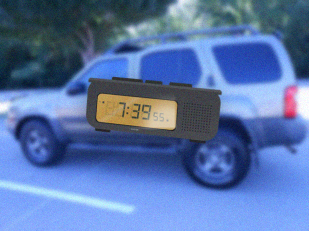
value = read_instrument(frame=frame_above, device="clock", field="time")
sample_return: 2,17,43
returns 7,39,55
